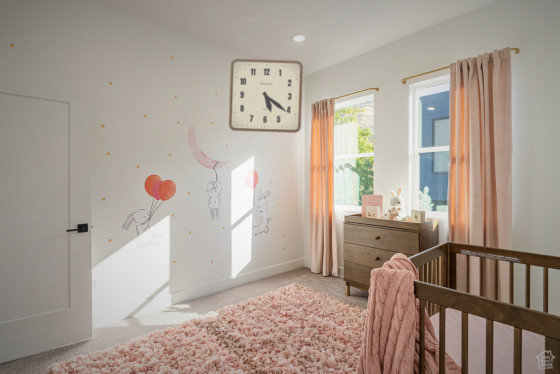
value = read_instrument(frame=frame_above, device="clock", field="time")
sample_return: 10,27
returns 5,21
